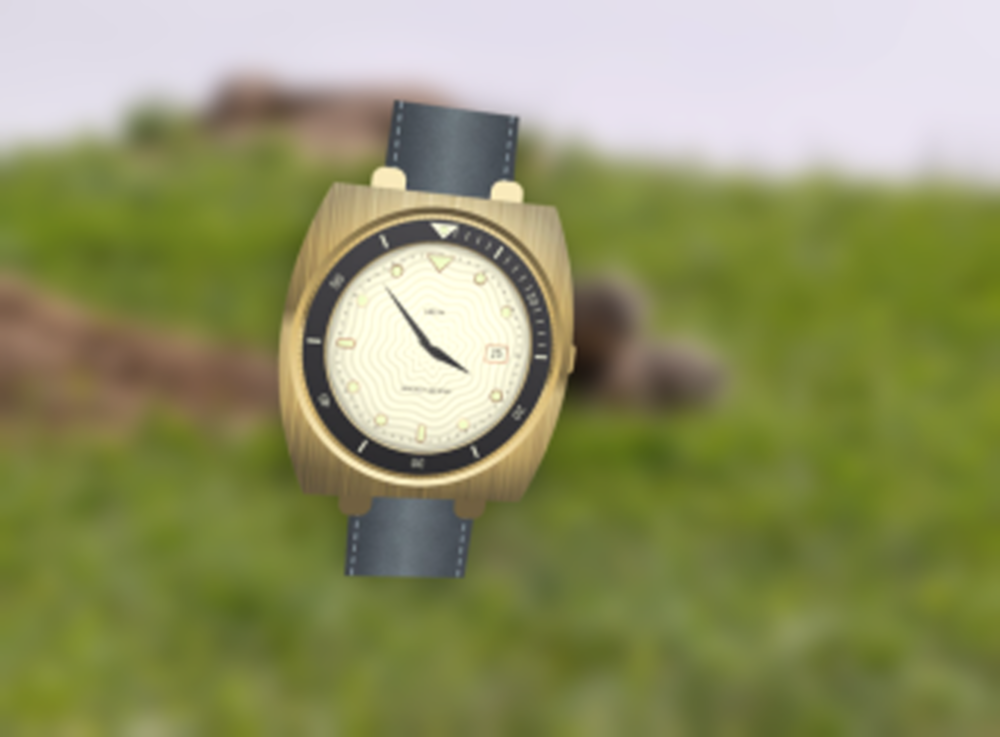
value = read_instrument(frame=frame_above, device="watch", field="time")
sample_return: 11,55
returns 3,53
